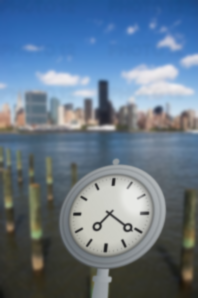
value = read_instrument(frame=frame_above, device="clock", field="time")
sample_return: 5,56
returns 7,21
